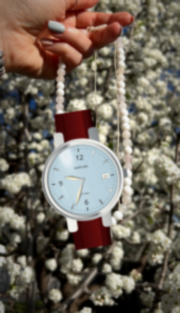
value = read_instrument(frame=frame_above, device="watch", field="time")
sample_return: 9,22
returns 9,34
